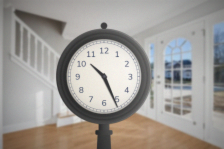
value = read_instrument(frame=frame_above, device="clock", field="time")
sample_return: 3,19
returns 10,26
